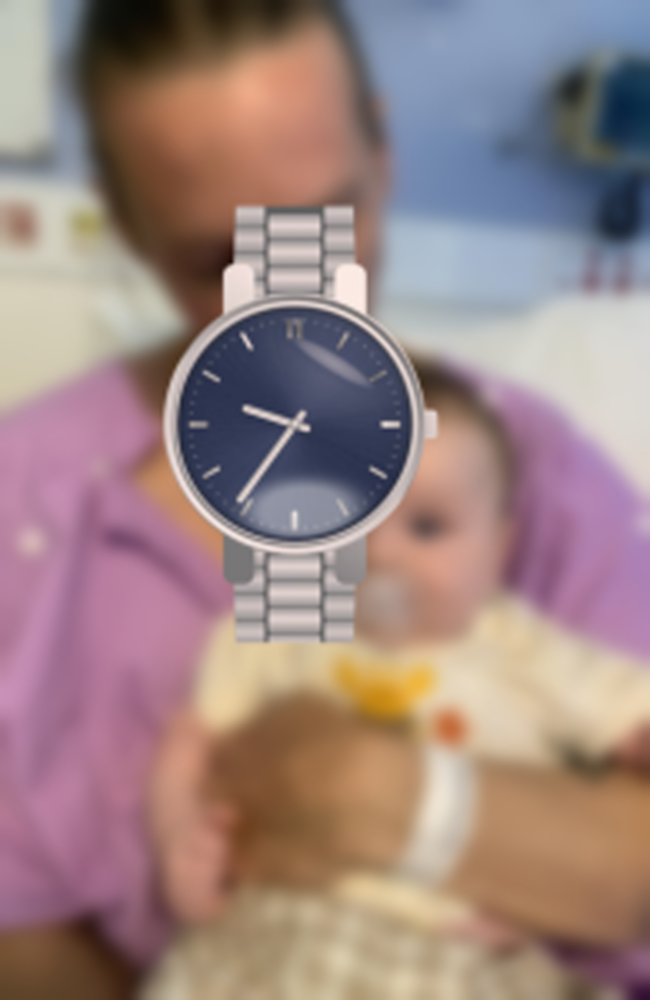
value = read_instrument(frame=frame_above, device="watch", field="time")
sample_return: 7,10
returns 9,36
